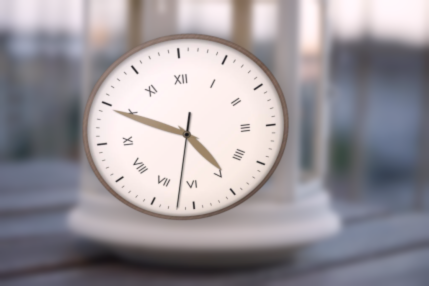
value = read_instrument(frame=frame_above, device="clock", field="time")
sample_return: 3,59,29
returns 4,49,32
